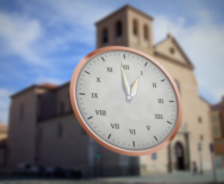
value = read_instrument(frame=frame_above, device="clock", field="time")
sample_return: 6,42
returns 12,59
